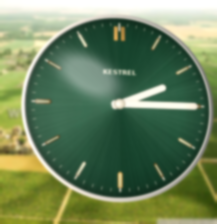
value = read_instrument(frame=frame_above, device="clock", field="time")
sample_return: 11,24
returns 2,15
